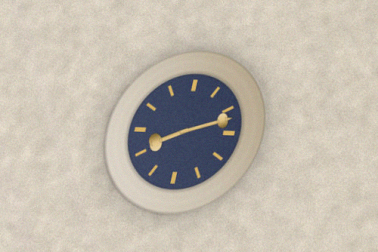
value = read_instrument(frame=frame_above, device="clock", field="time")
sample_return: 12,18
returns 8,12
